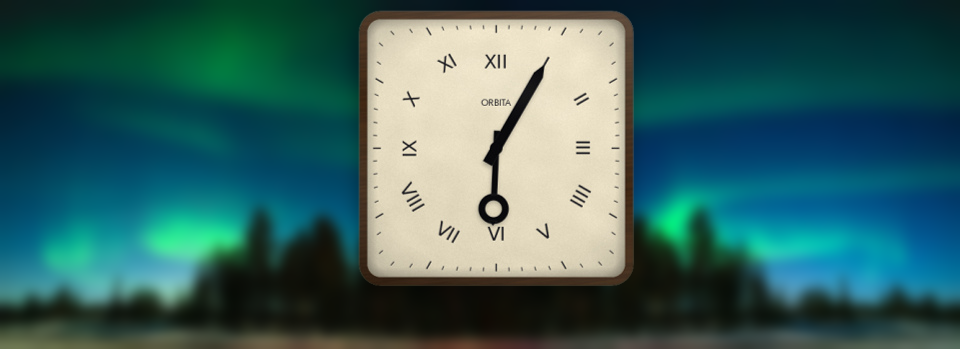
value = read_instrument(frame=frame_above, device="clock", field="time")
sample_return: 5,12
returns 6,05
